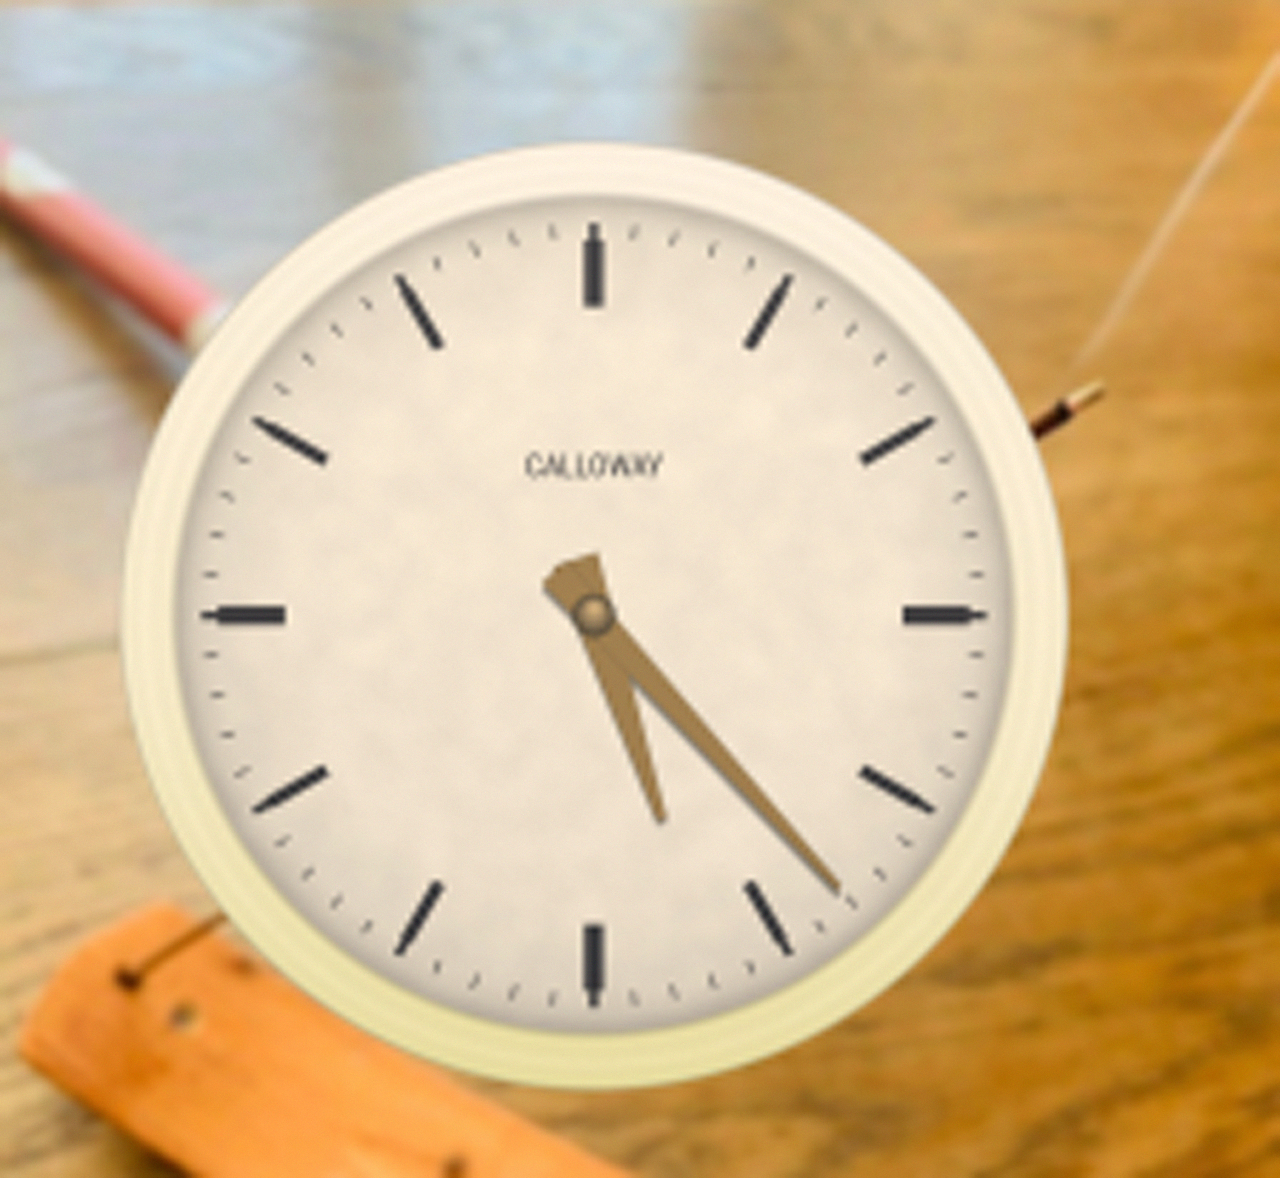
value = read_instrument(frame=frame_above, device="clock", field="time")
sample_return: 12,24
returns 5,23
